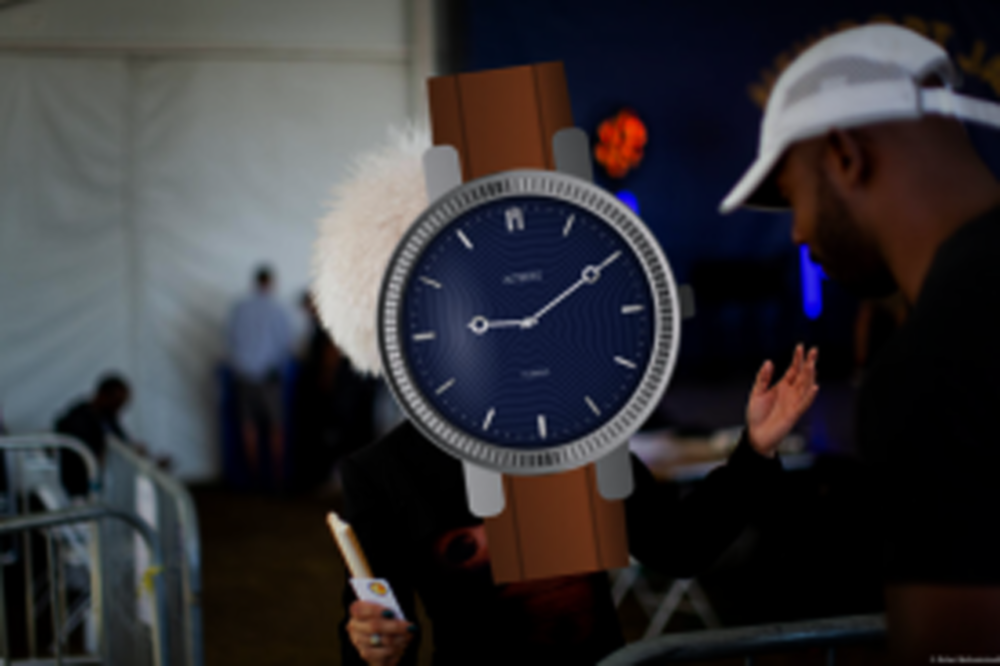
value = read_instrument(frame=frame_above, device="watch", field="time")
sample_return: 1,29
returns 9,10
